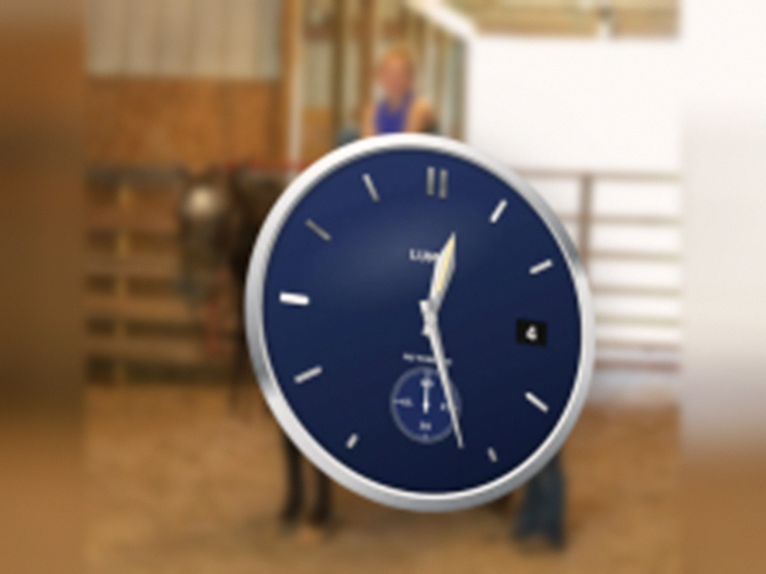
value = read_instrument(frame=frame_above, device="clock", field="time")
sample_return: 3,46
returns 12,27
